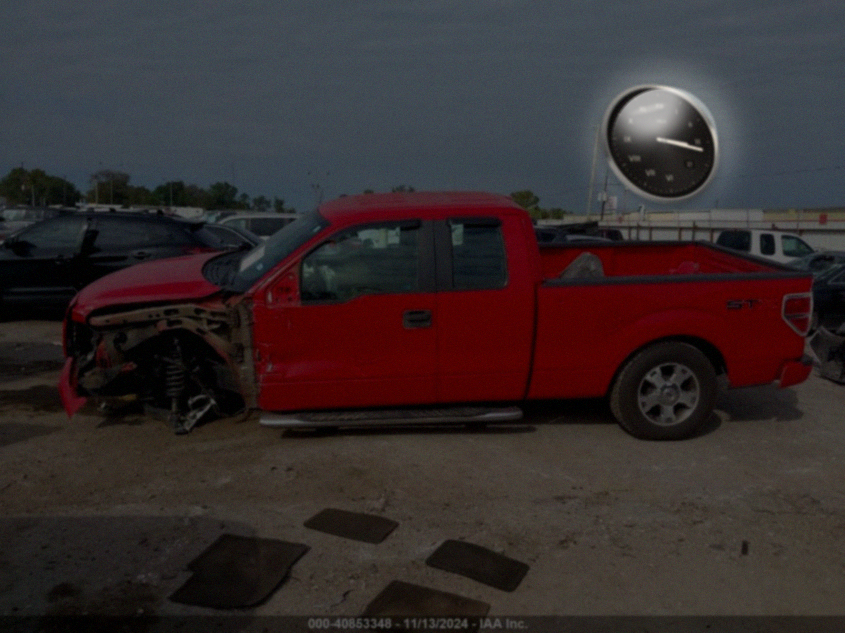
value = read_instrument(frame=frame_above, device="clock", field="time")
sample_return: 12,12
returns 3,17
